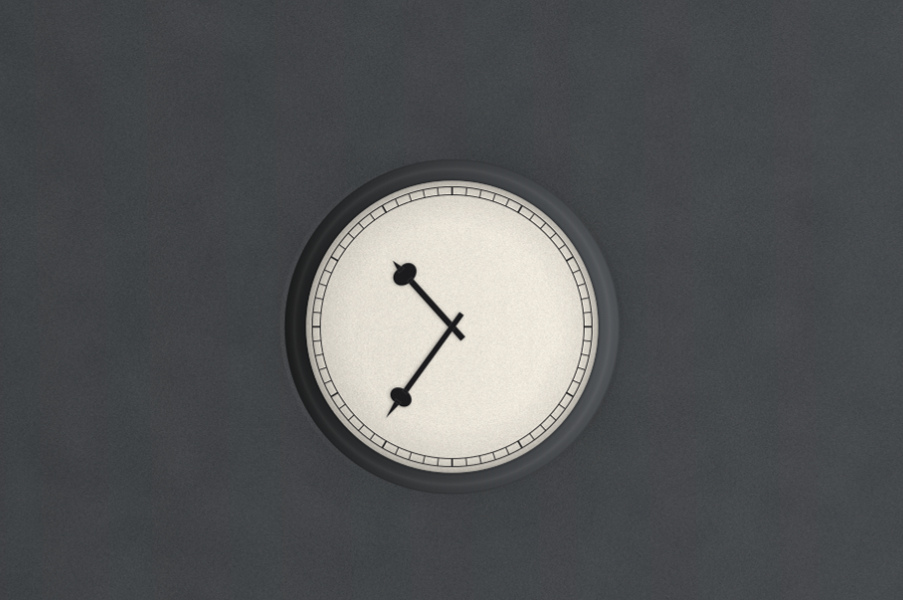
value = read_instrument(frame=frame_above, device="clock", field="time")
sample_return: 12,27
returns 10,36
